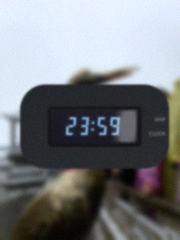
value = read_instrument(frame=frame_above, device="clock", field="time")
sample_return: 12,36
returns 23,59
